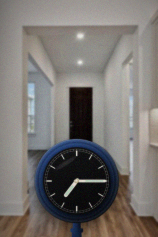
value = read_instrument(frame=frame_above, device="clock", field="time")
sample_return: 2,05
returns 7,15
